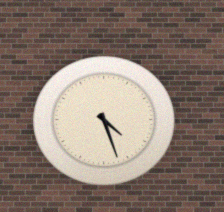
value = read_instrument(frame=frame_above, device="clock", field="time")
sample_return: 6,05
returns 4,27
